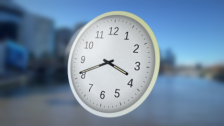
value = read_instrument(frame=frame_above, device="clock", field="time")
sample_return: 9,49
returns 3,41
